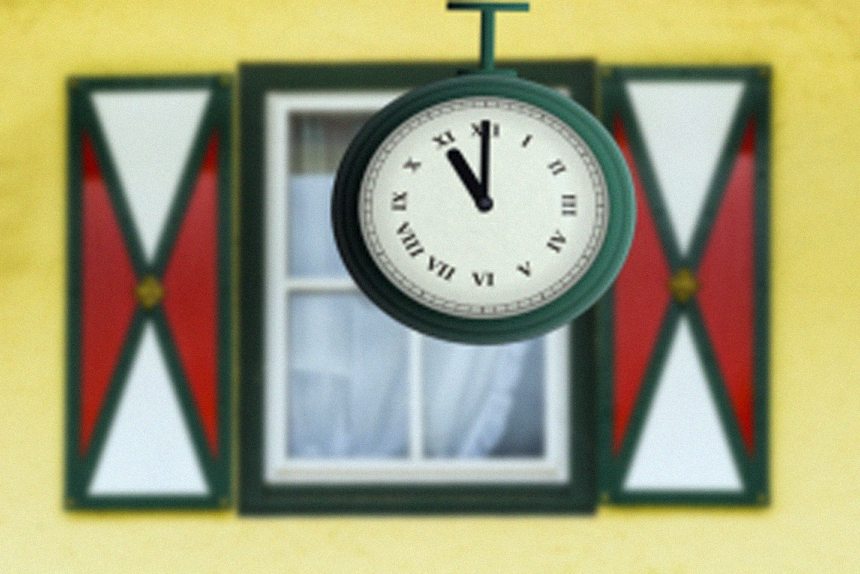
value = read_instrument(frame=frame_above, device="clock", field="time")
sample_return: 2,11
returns 11,00
